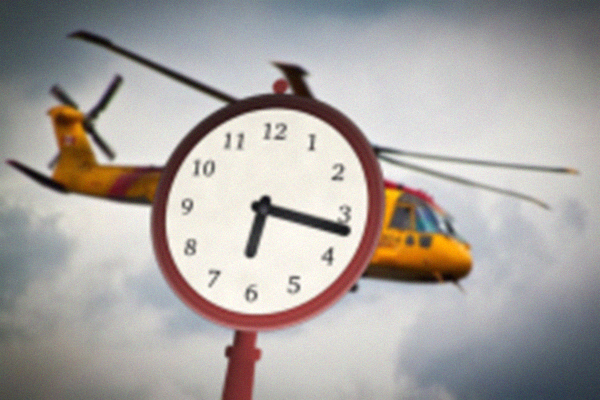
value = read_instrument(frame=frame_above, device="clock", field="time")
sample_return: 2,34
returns 6,17
